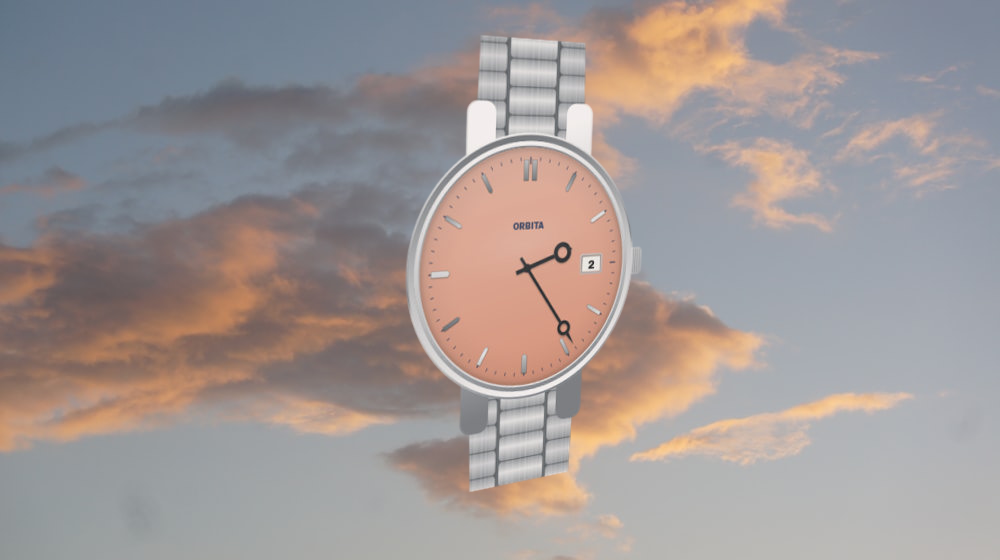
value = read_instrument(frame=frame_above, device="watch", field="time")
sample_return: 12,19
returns 2,24
